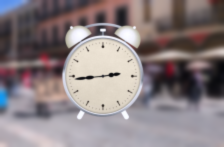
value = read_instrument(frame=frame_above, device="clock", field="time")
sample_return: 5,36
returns 2,44
